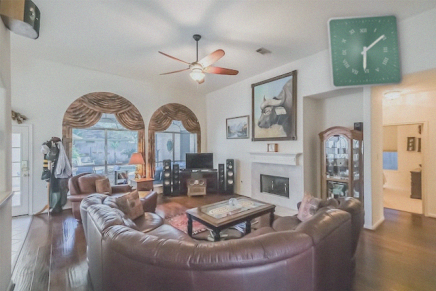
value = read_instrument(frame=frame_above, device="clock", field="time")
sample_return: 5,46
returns 6,09
